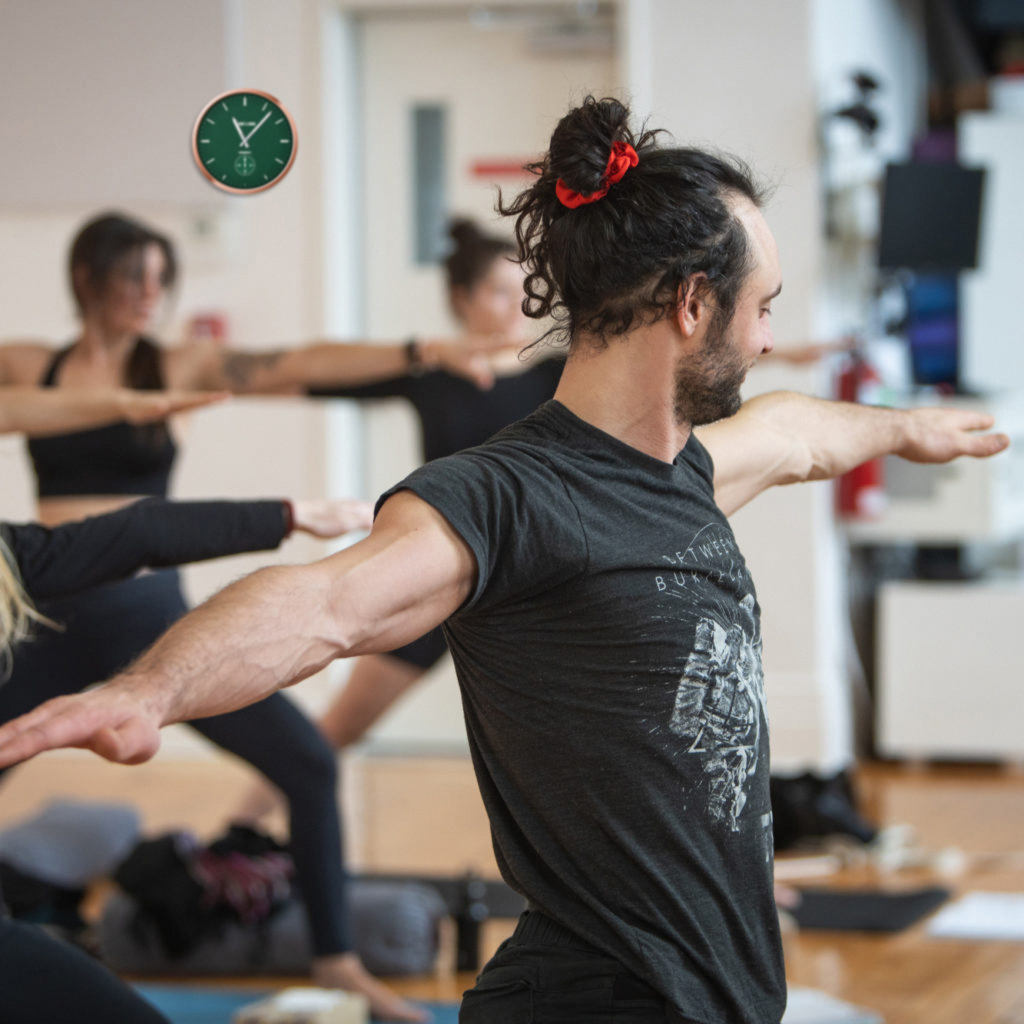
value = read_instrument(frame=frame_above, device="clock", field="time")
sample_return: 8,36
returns 11,07
